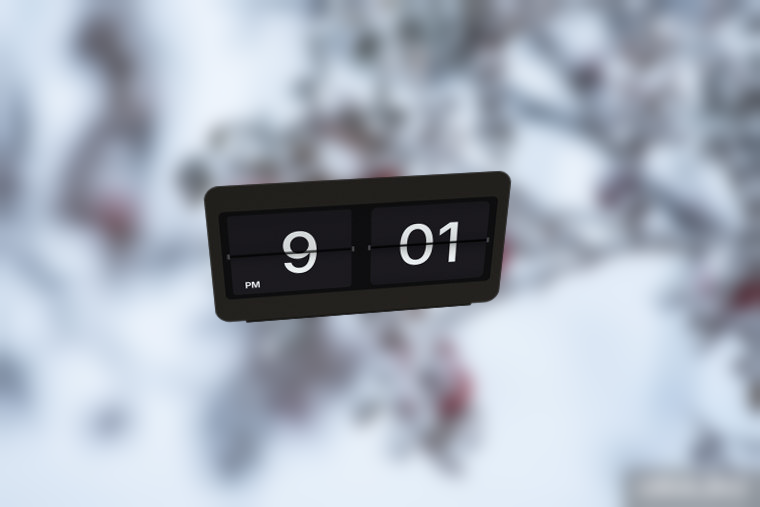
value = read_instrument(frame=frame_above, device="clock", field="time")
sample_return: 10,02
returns 9,01
